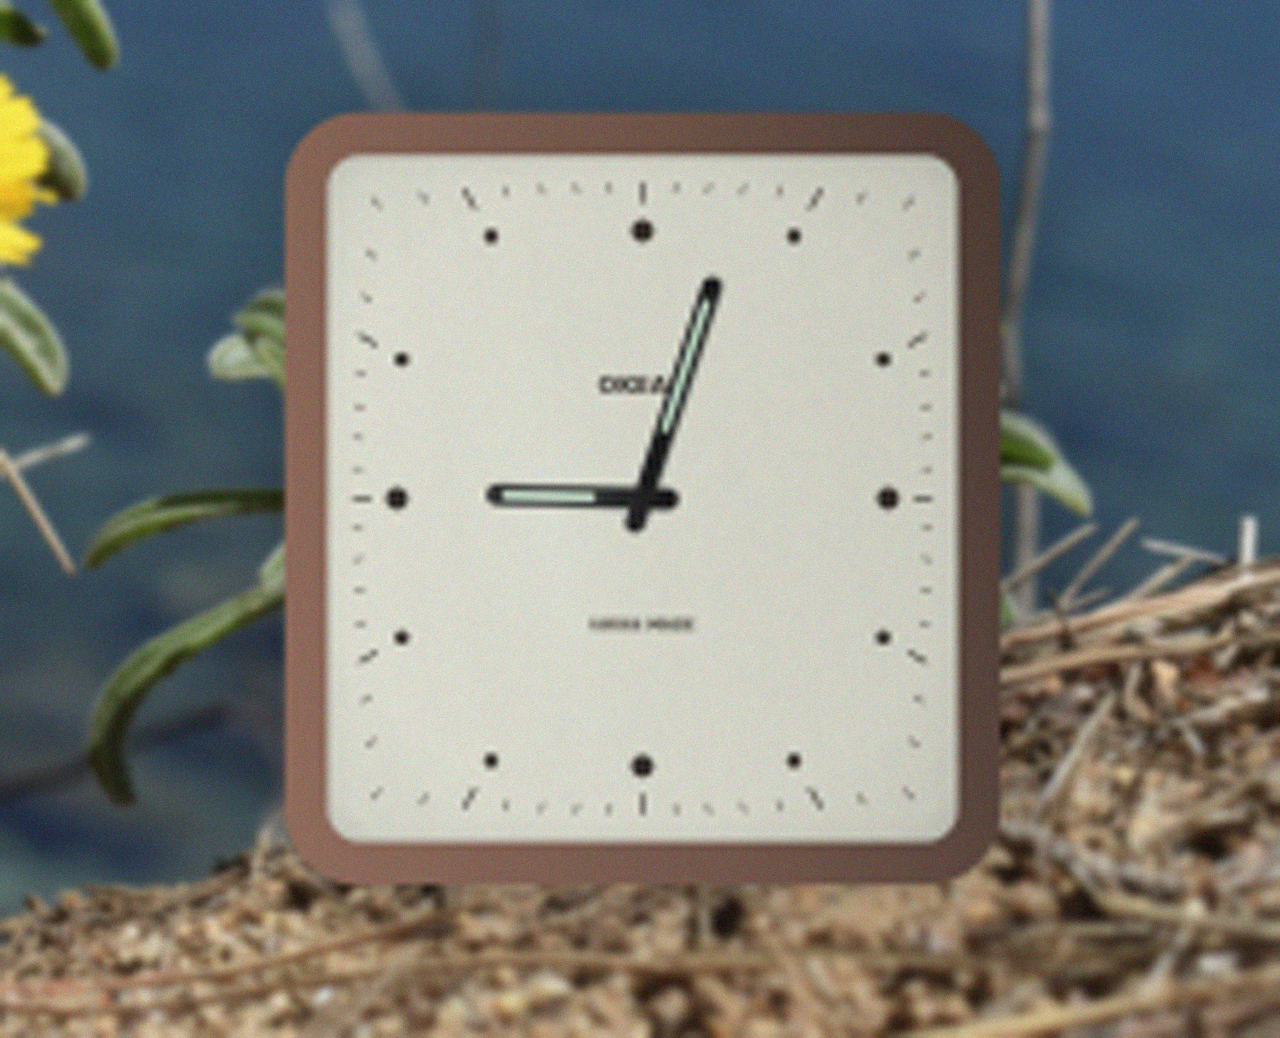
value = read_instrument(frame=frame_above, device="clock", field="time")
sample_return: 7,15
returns 9,03
